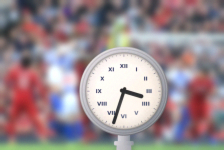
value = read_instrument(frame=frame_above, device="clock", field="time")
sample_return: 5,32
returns 3,33
